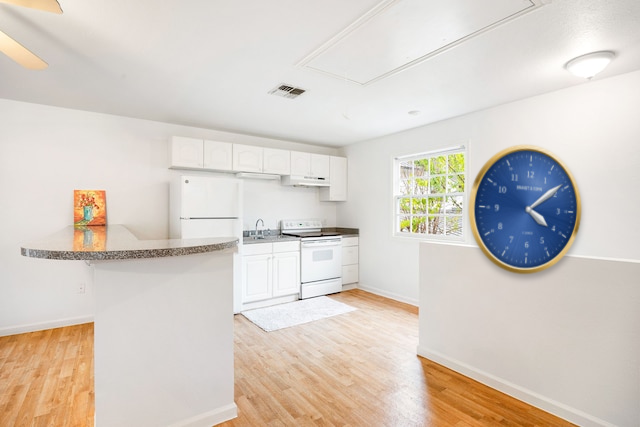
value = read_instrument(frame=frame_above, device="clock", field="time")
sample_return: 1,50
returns 4,09
